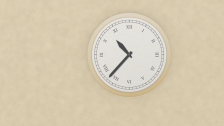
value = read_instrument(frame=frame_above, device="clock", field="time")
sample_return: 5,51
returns 10,37
